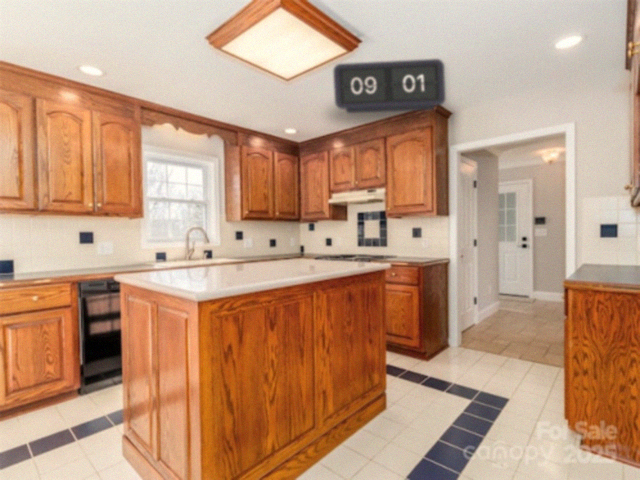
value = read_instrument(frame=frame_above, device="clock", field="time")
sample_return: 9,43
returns 9,01
